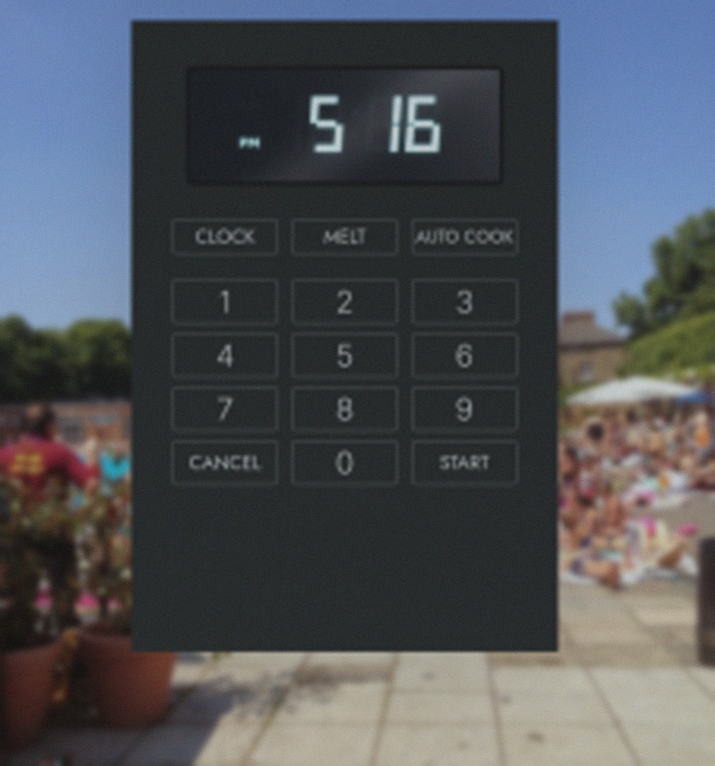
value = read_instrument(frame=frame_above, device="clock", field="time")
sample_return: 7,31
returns 5,16
